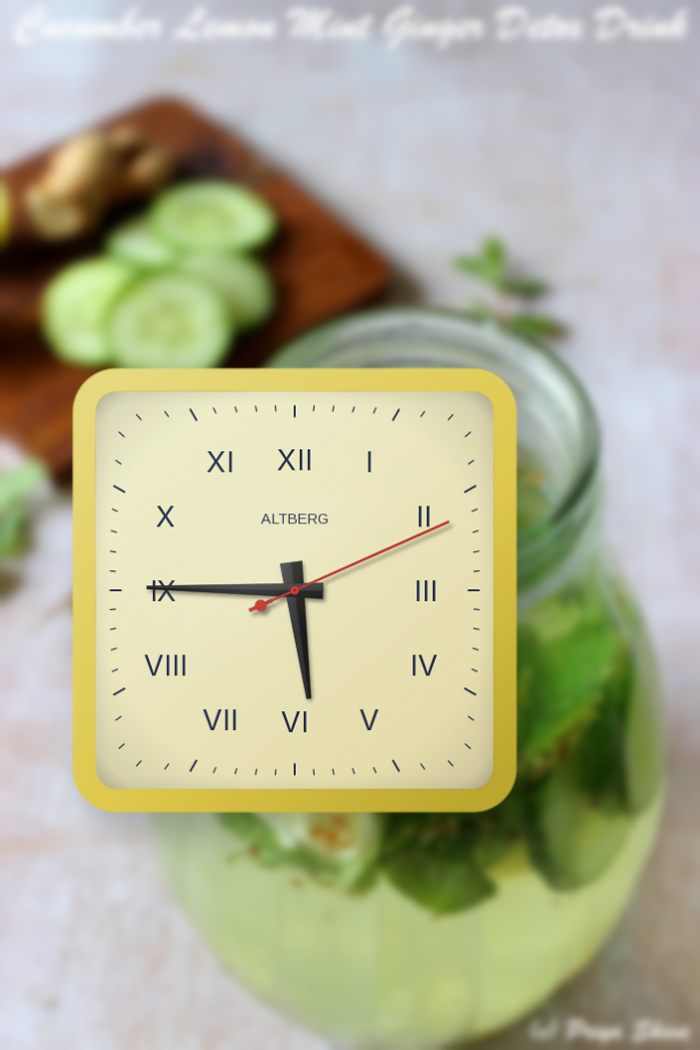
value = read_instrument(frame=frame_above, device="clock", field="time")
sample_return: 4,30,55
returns 5,45,11
